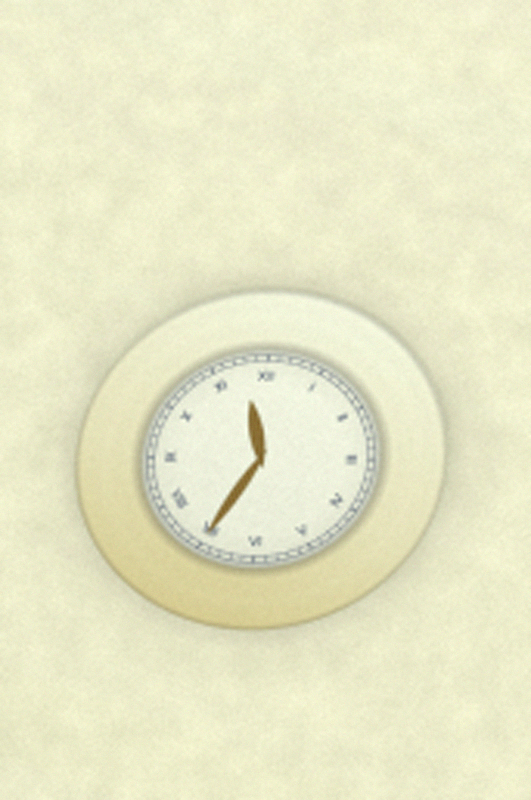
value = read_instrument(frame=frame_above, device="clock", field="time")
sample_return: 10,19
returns 11,35
